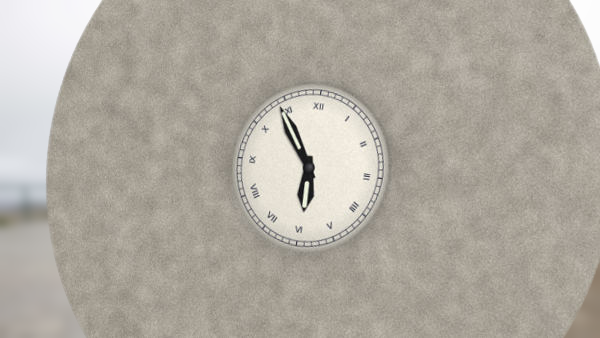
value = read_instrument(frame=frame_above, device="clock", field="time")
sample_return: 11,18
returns 5,54
